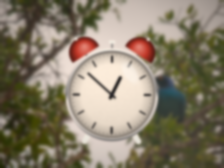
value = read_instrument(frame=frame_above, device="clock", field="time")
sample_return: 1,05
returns 12,52
